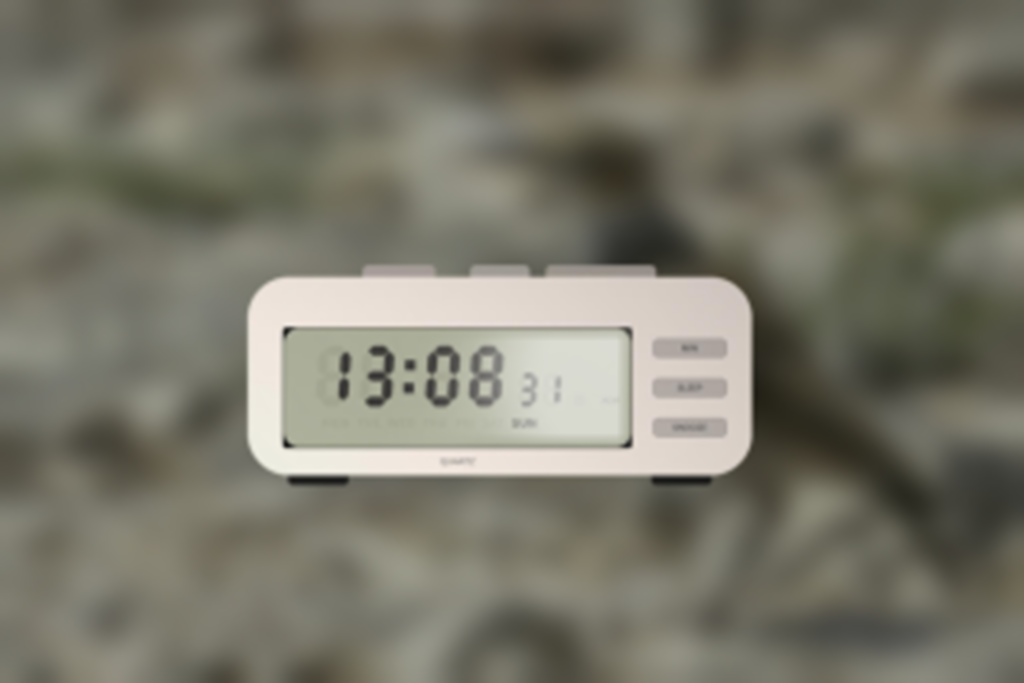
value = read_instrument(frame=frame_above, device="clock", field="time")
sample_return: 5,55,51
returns 13,08,31
